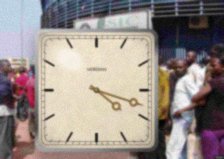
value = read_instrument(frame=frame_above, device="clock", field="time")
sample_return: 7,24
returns 4,18
